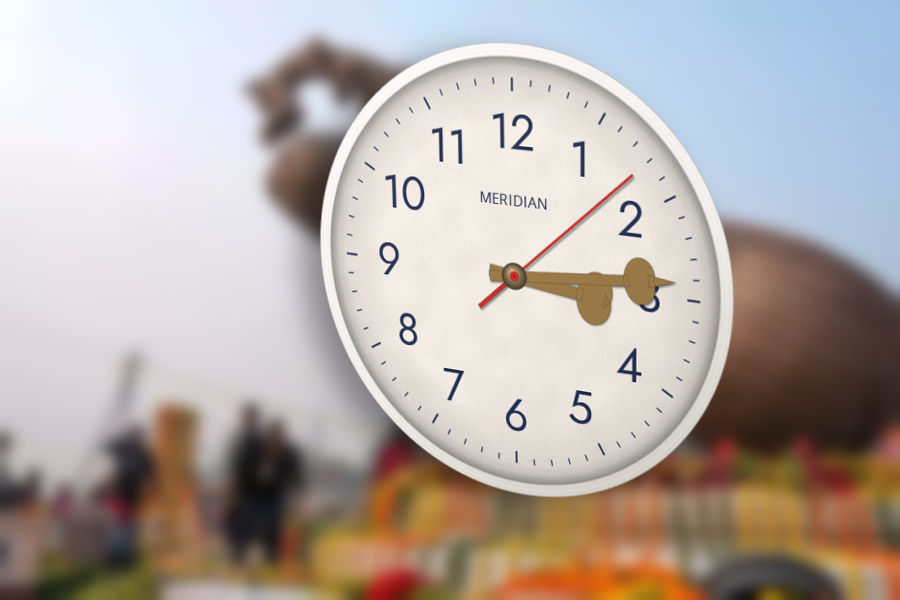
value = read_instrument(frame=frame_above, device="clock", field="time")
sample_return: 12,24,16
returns 3,14,08
